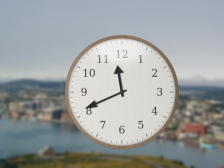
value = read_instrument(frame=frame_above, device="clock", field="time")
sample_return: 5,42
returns 11,41
